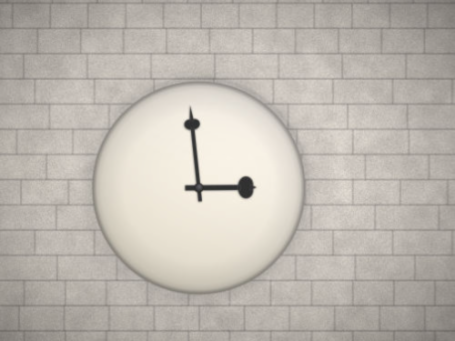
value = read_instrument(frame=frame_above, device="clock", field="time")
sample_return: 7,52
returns 2,59
